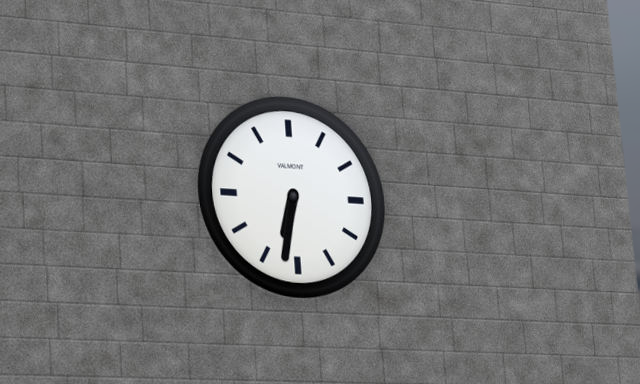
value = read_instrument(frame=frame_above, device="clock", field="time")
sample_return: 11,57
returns 6,32
